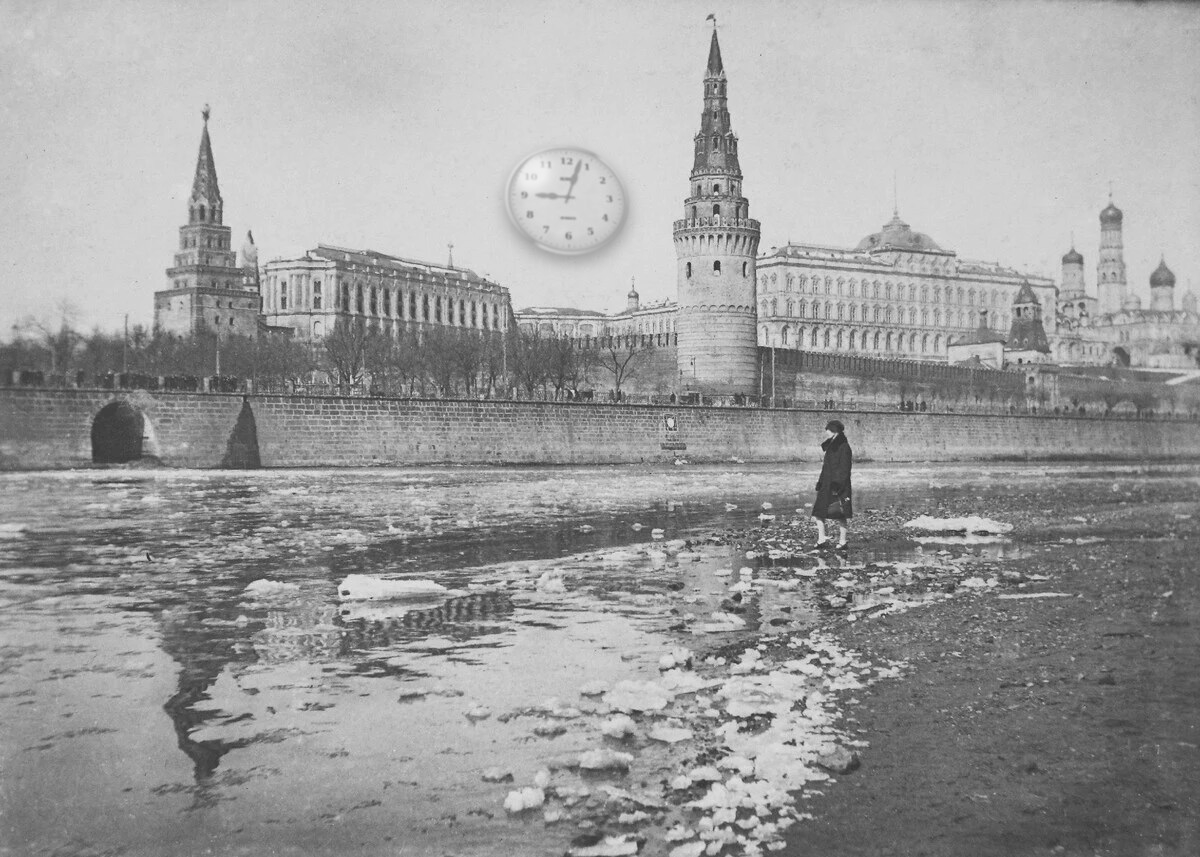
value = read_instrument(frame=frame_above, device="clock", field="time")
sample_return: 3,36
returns 9,03
